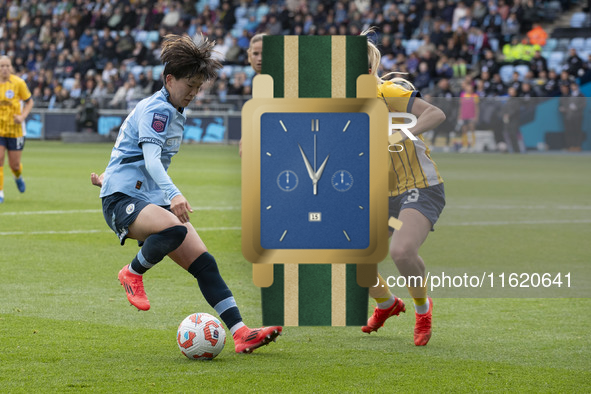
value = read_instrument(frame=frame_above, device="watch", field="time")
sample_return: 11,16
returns 12,56
